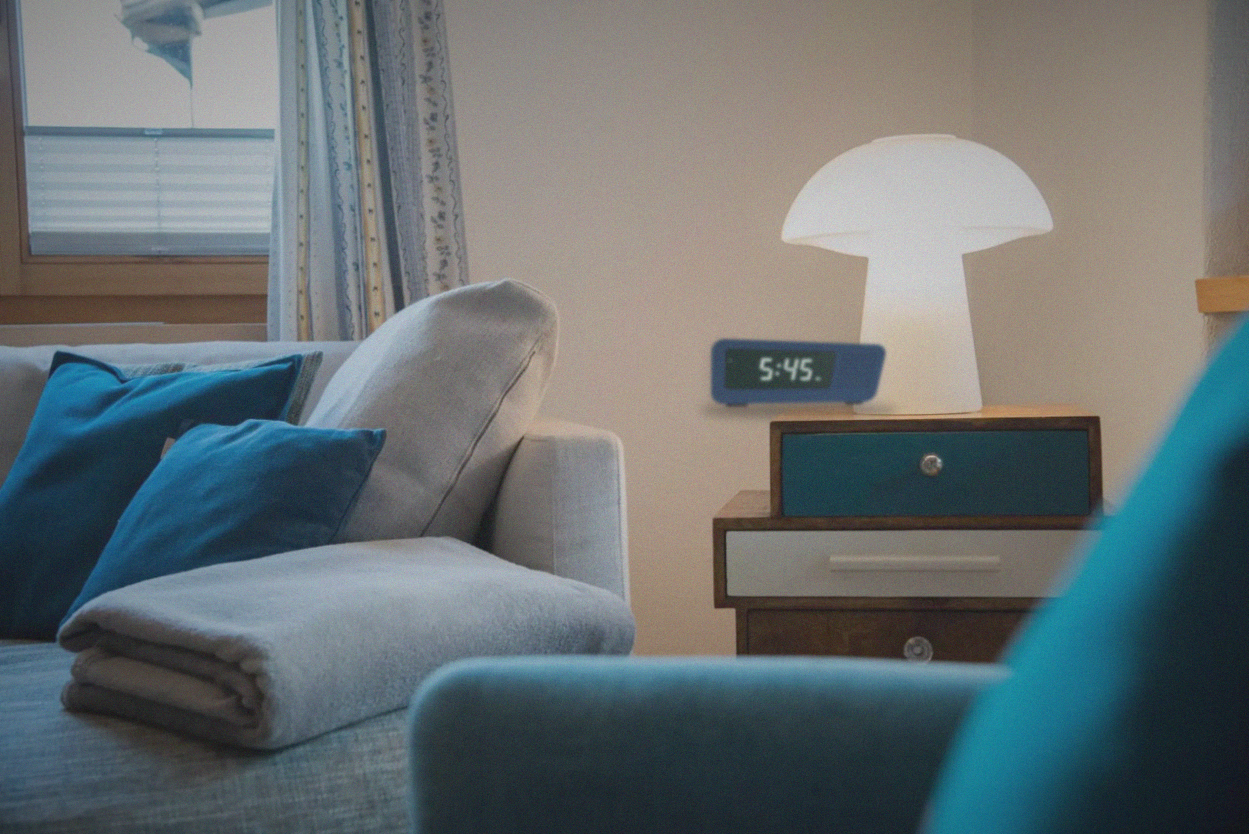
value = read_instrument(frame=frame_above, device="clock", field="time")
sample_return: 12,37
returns 5,45
